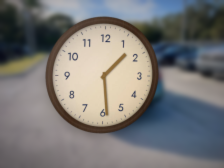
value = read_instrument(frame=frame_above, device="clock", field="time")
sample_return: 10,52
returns 1,29
